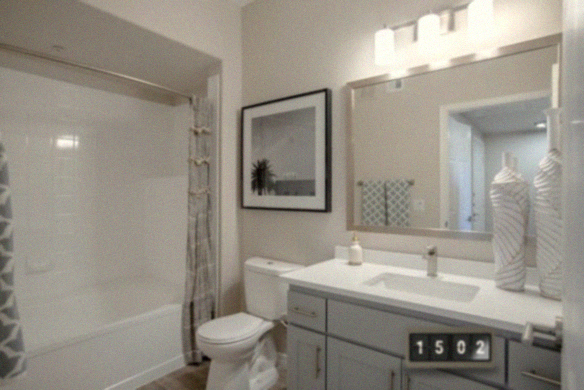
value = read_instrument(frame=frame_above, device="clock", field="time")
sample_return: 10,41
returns 15,02
